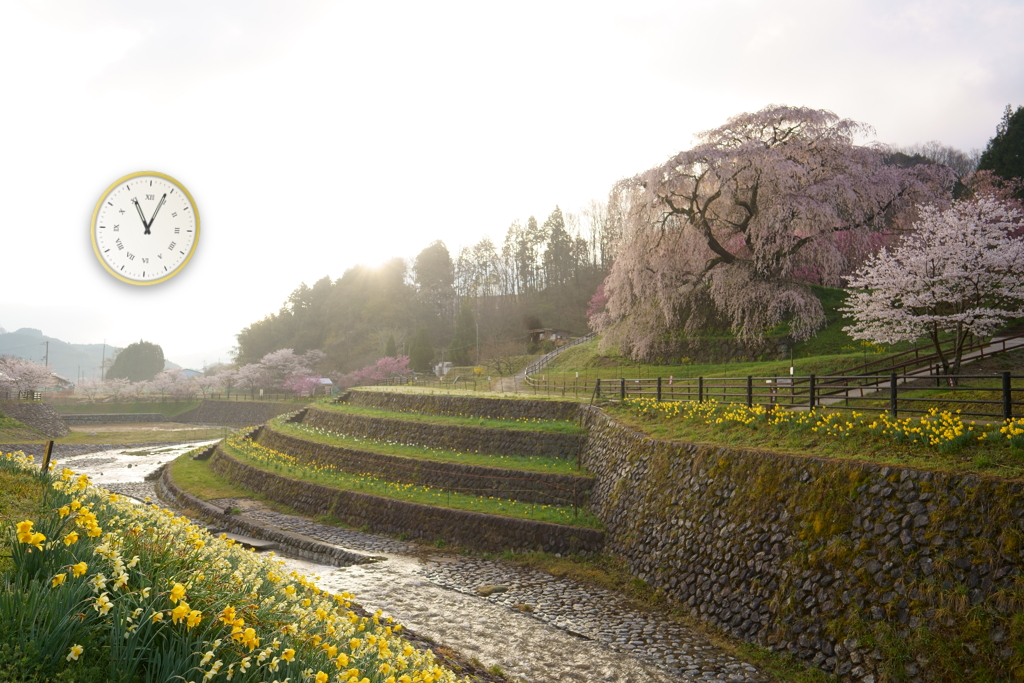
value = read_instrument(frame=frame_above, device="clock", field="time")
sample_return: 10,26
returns 11,04
